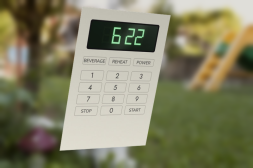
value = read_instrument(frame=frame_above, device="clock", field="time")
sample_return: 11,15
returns 6,22
